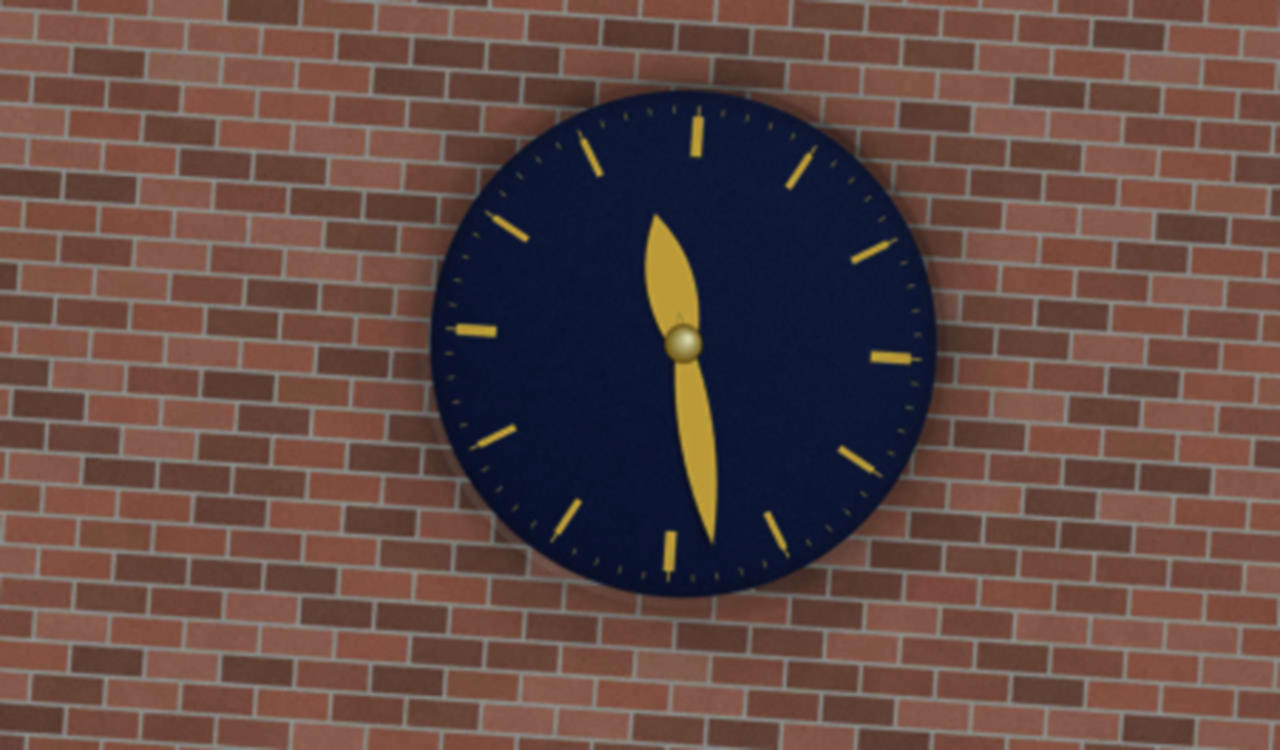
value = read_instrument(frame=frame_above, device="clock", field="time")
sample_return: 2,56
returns 11,28
